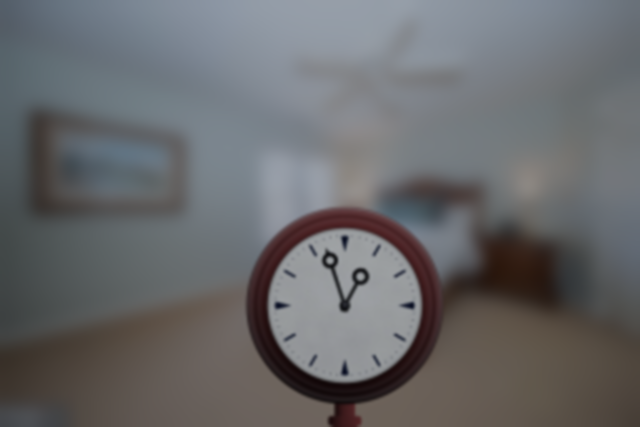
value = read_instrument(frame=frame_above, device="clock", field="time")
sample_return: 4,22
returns 12,57
